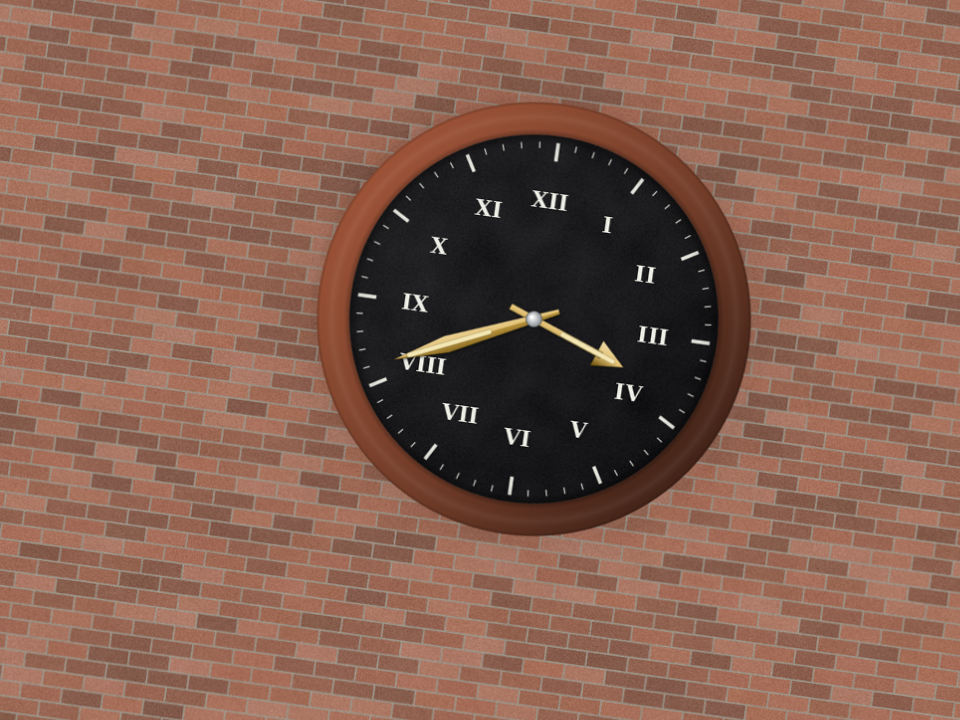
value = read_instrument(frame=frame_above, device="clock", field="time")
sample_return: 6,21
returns 3,41
